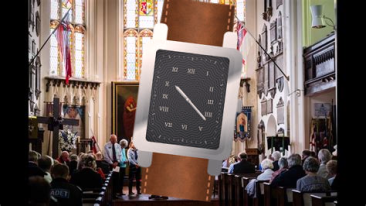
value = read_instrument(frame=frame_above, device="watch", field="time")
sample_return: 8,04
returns 10,22
